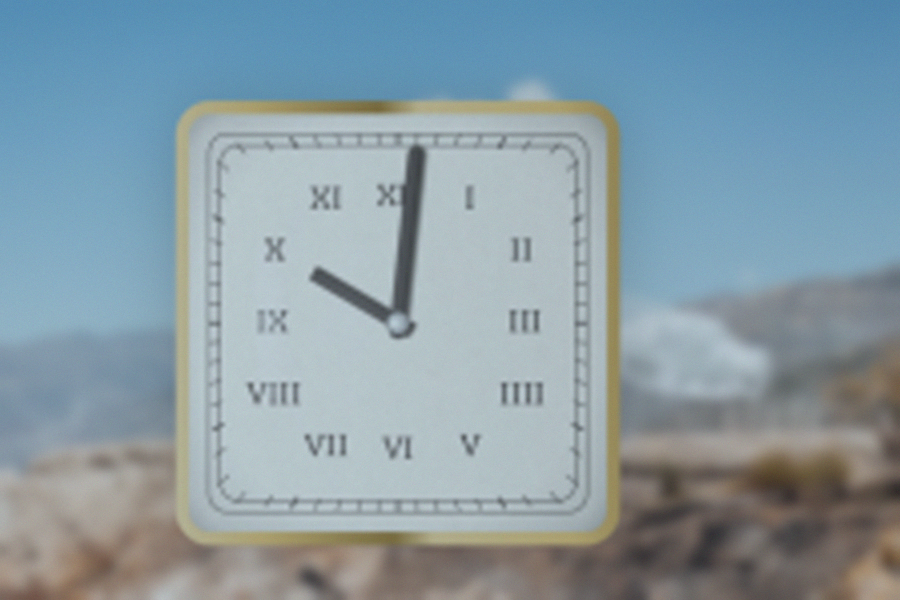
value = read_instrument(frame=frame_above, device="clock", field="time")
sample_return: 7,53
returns 10,01
